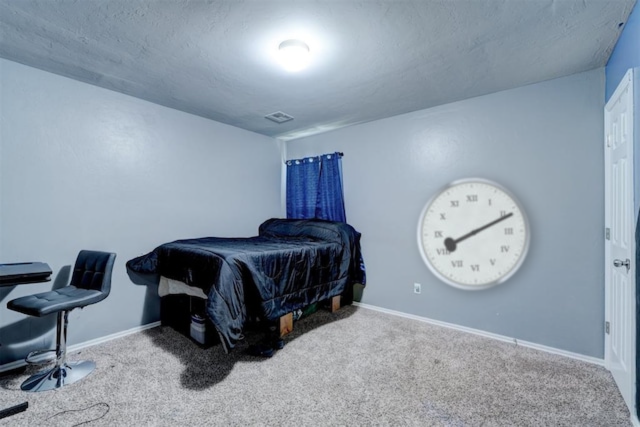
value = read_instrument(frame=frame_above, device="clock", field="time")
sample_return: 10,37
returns 8,11
